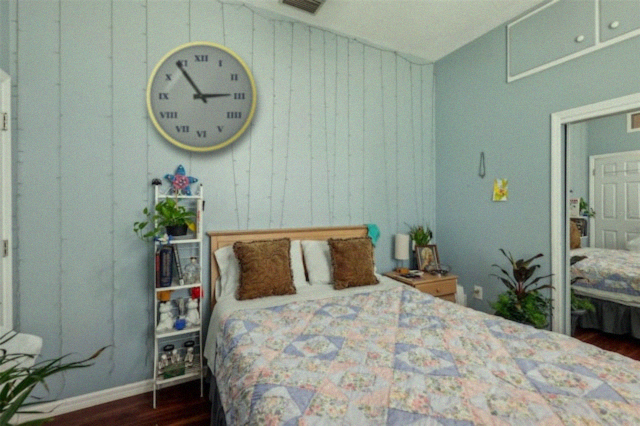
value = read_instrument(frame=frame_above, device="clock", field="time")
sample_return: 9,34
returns 2,54
